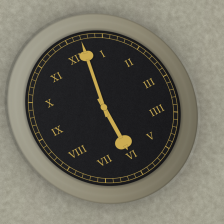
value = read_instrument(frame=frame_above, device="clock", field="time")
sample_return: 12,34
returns 6,02
